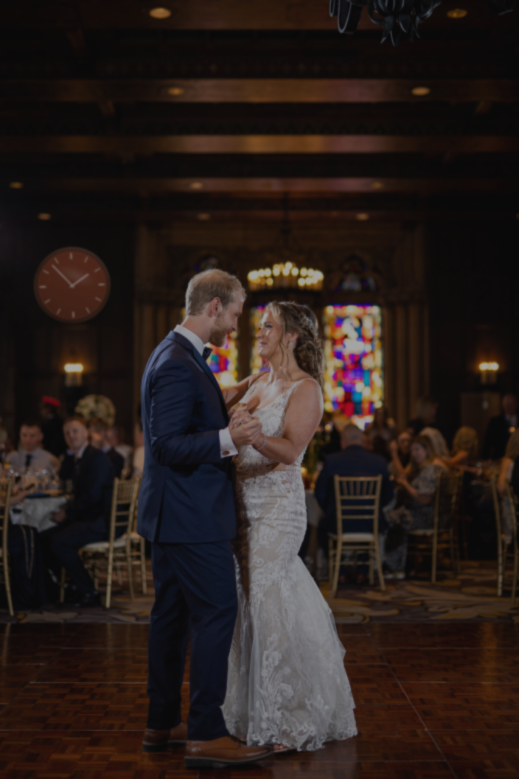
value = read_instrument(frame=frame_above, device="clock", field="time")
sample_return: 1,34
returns 1,53
